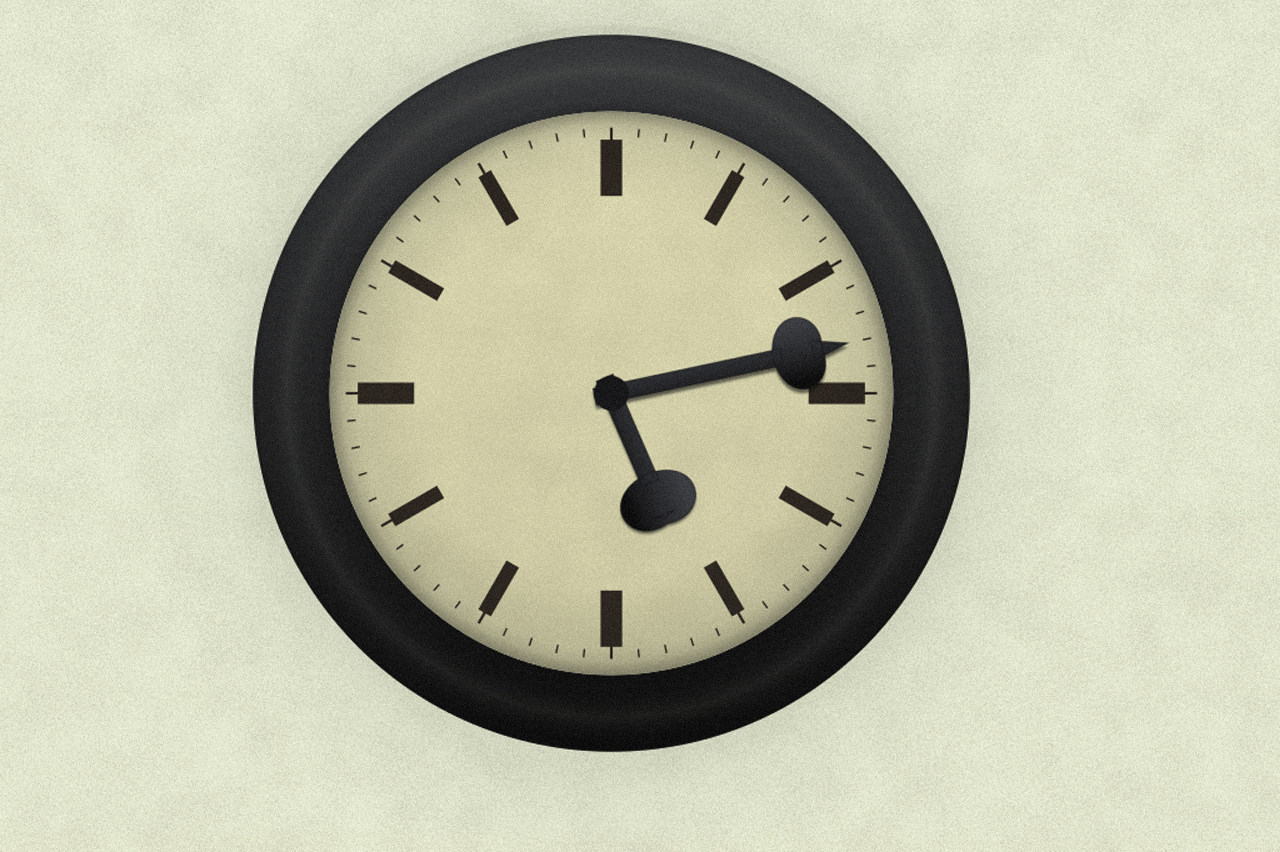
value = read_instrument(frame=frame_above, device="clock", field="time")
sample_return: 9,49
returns 5,13
